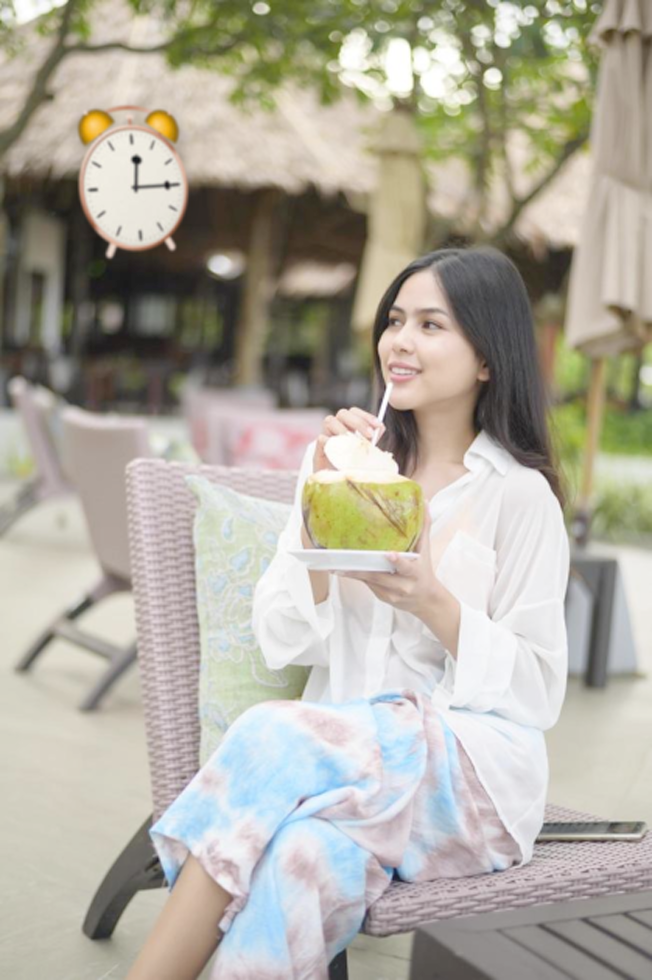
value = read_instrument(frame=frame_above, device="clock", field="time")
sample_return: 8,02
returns 12,15
